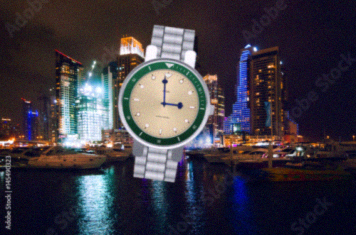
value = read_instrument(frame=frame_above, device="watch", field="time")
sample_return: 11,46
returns 2,59
